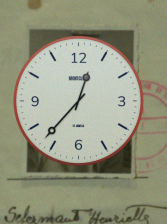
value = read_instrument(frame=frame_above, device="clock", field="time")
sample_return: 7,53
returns 12,37
